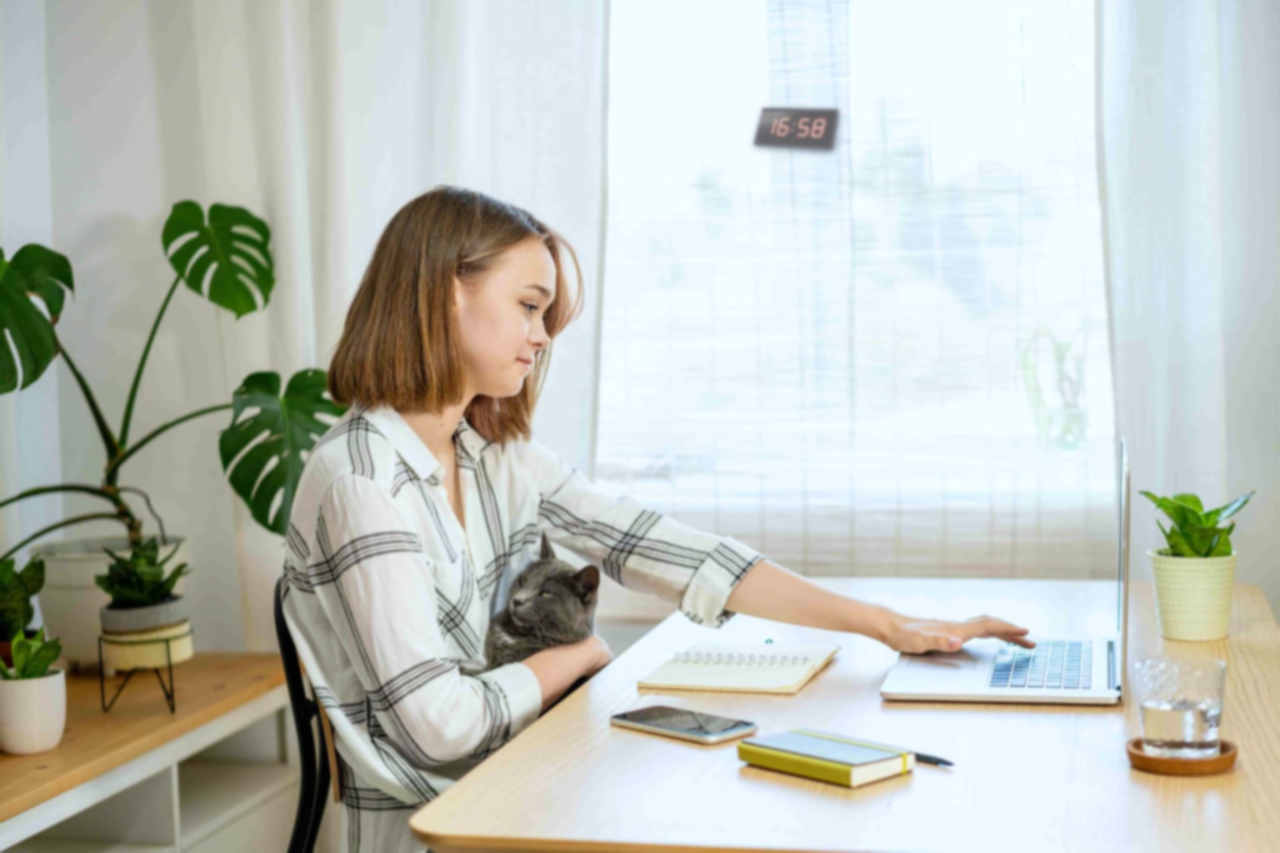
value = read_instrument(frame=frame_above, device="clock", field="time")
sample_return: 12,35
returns 16,58
